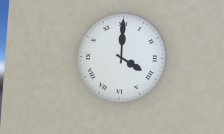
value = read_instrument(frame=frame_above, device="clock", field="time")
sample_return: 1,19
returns 4,00
